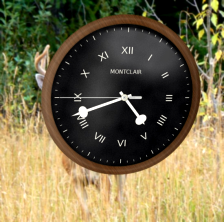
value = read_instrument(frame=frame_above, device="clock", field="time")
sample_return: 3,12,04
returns 4,41,45
